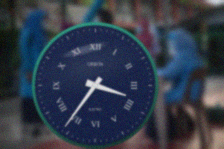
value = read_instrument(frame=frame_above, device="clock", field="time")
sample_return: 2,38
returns 3,36
